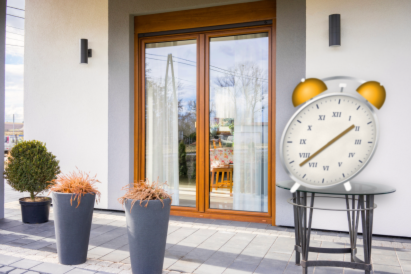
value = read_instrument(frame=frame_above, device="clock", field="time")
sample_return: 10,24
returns 1,38
